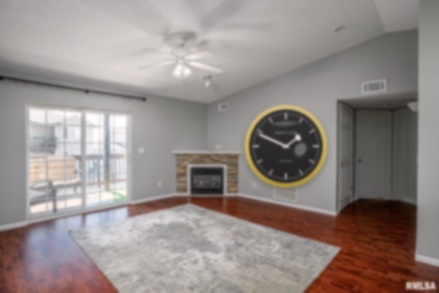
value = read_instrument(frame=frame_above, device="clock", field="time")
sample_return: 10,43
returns 1,49
